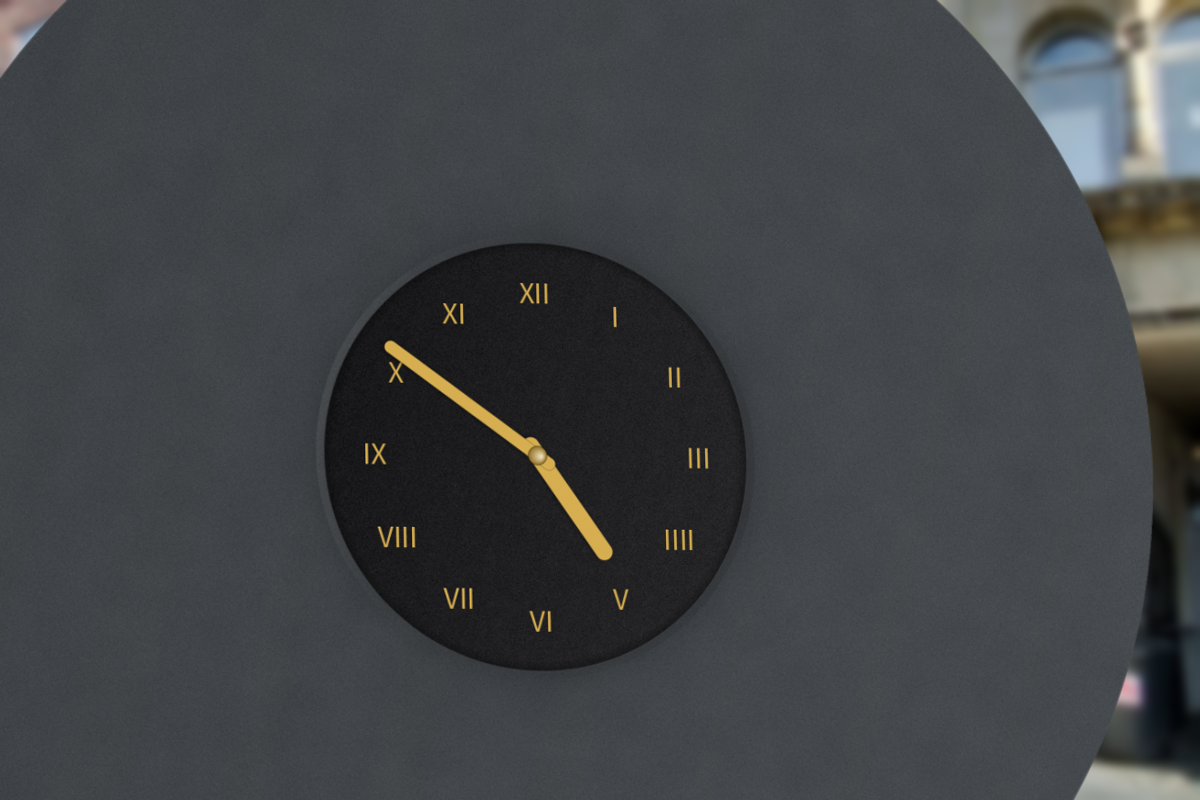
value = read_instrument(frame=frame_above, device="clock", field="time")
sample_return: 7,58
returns 4,51
